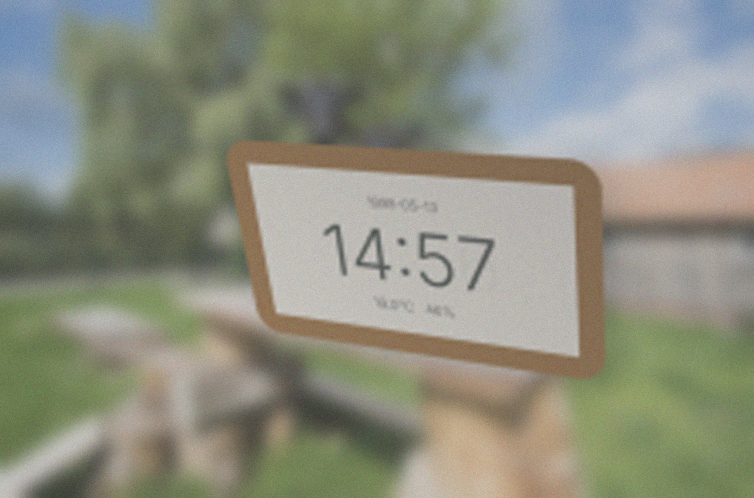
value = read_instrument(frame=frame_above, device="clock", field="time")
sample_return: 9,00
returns 14,57
